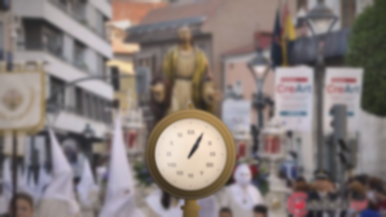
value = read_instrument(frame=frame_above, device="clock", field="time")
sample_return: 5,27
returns 1,05
